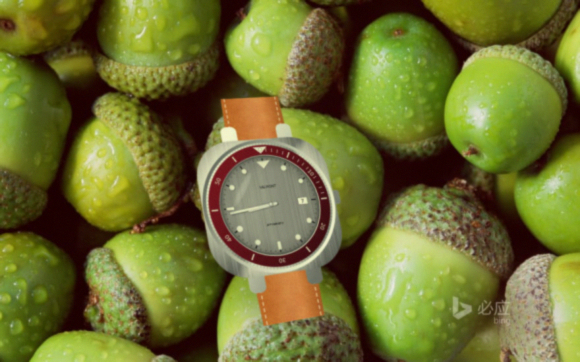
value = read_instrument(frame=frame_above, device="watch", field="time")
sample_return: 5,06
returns 8,44
